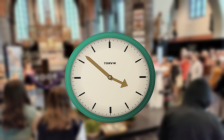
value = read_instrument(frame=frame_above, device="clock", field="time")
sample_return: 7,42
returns 3,52
